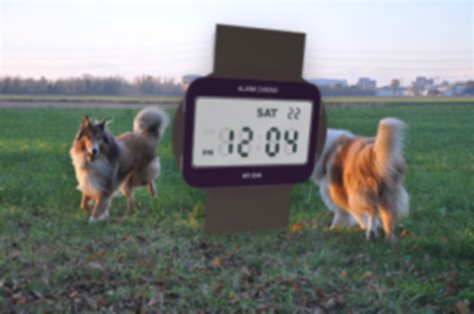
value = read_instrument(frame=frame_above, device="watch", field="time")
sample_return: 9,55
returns 12,04
